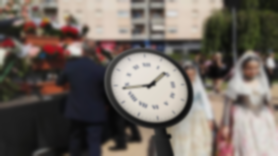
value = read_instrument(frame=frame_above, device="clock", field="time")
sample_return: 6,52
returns 1,44
